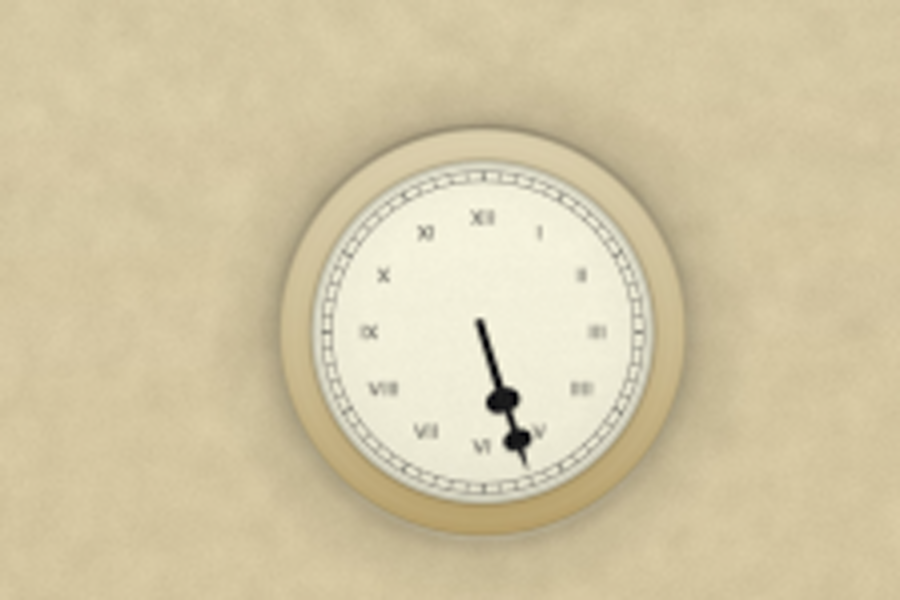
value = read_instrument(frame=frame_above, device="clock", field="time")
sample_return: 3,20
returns 5,27
